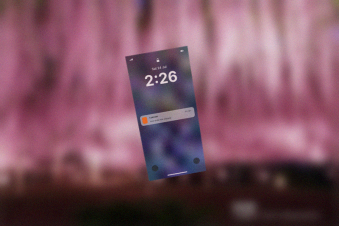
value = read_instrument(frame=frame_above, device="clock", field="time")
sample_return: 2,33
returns 2,26
